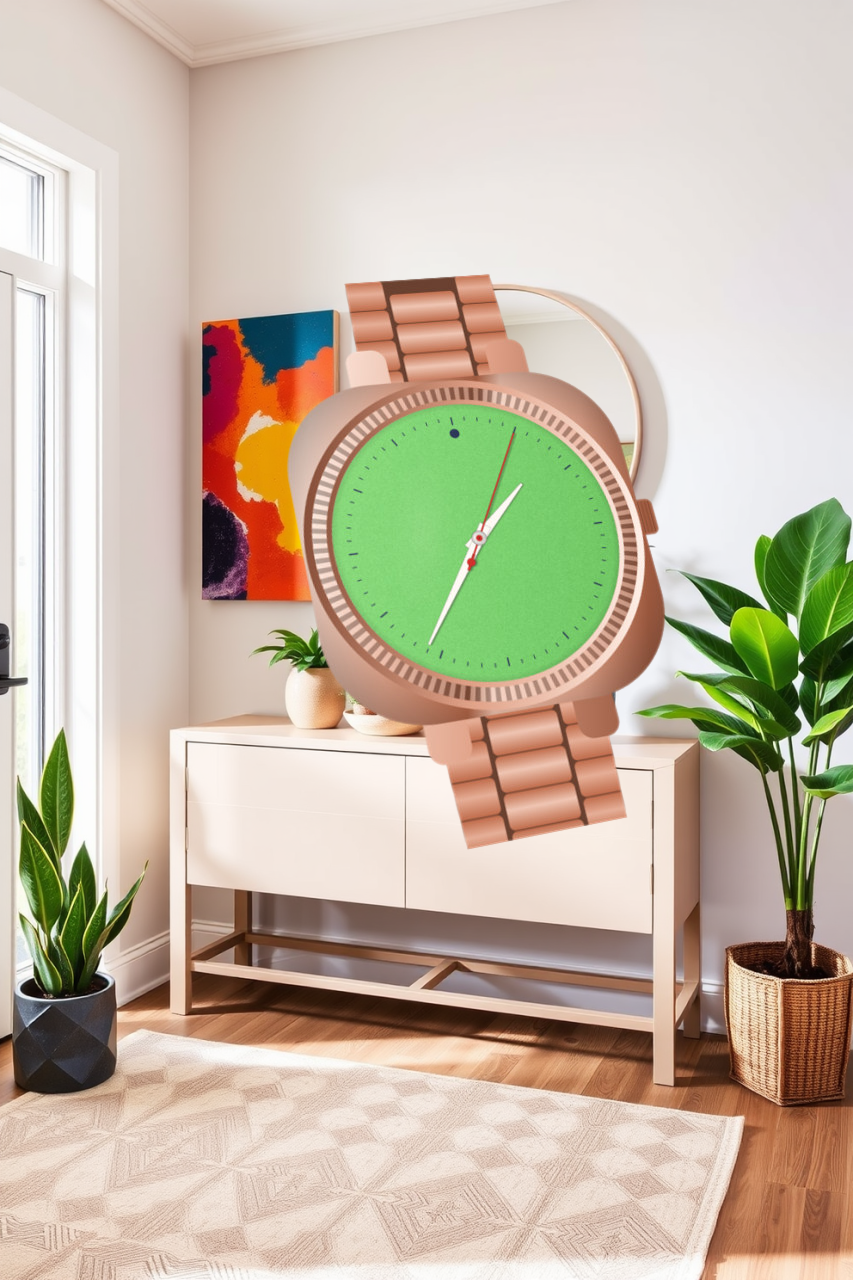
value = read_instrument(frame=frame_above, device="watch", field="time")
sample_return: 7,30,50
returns 1,36,05
